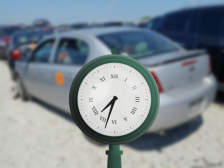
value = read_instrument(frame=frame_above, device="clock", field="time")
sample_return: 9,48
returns 7,33
